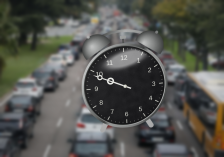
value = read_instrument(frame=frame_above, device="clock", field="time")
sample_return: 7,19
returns 9,49
